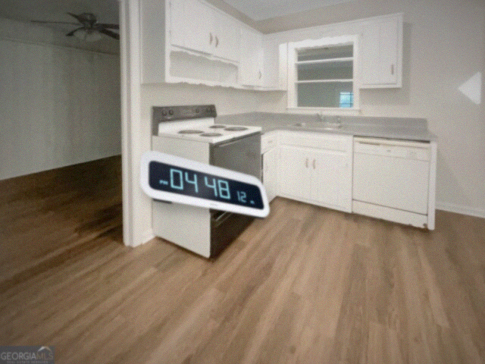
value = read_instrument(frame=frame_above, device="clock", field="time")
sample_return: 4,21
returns 4,48
